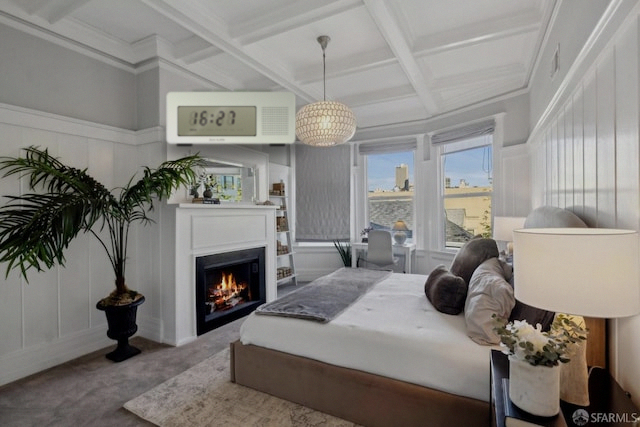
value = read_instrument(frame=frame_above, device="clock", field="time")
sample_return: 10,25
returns 16,27
